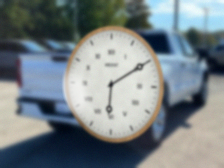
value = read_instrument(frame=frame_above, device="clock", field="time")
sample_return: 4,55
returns 6,10
